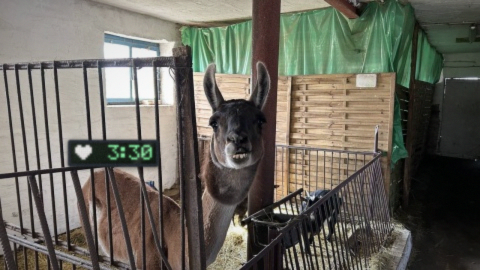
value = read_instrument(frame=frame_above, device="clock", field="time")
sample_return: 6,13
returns 3,30
